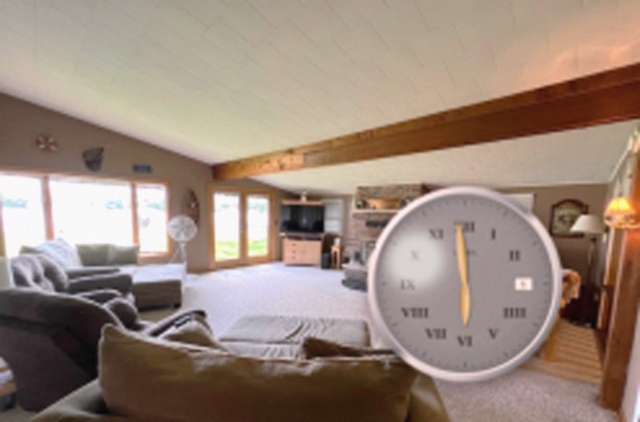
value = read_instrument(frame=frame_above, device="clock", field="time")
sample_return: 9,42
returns 5,59
